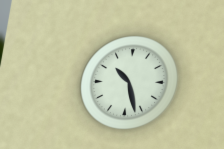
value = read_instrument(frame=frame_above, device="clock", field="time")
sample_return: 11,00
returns 10,27
